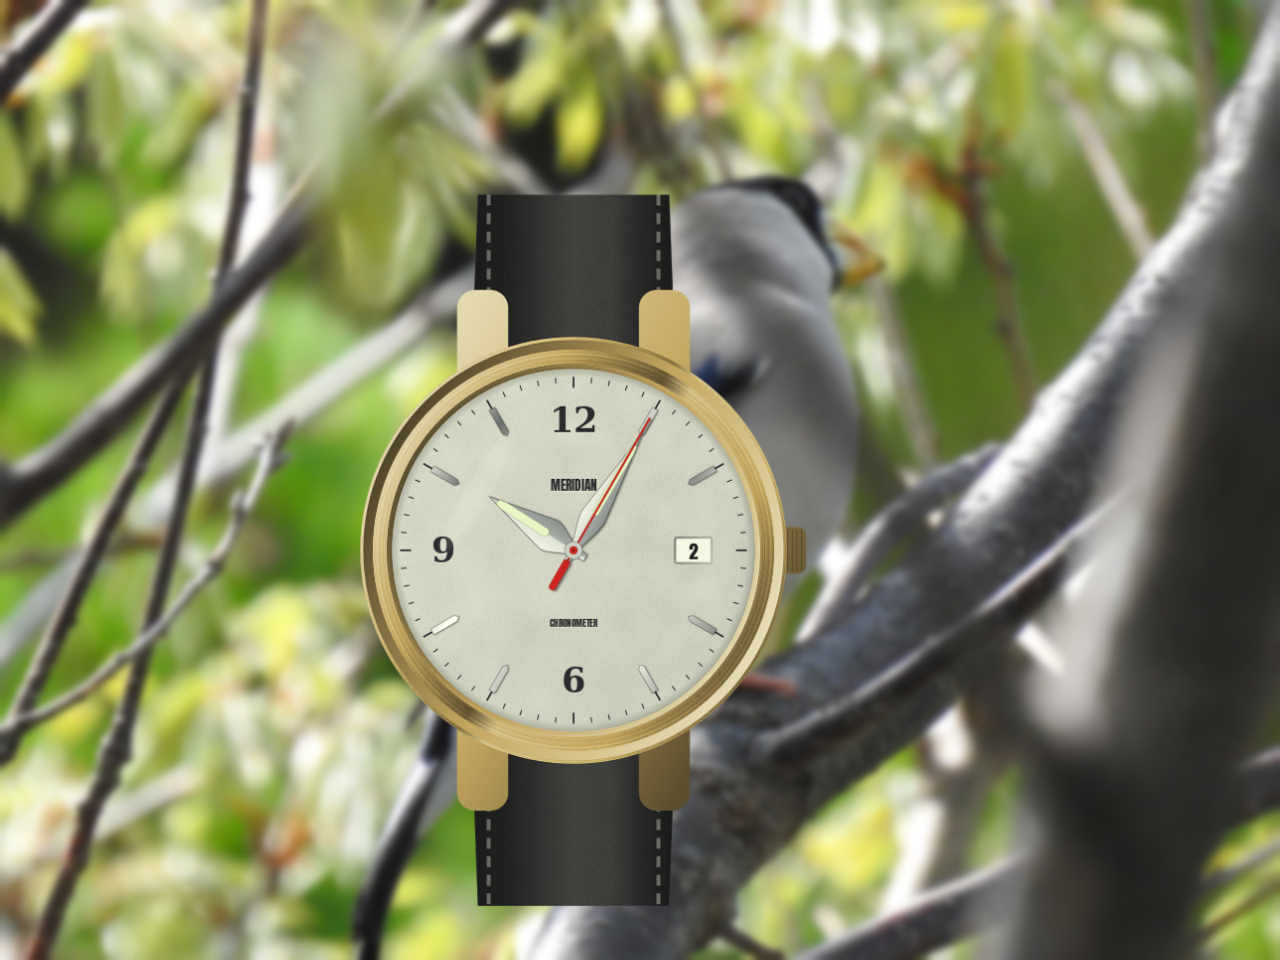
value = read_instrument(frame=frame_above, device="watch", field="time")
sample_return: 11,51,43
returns 10,05,05
